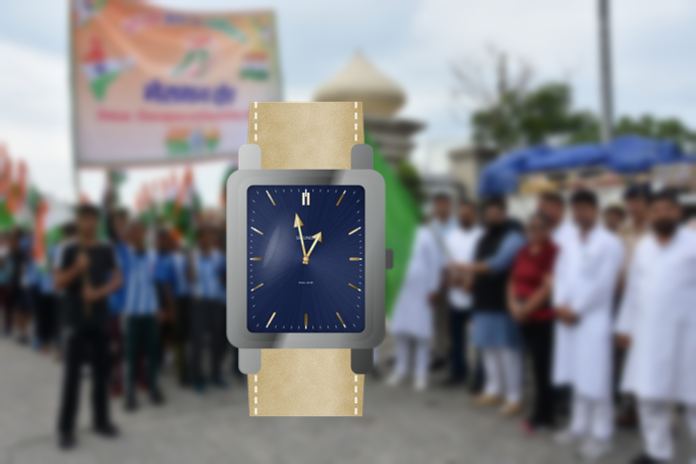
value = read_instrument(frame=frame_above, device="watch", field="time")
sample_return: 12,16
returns 12,58
